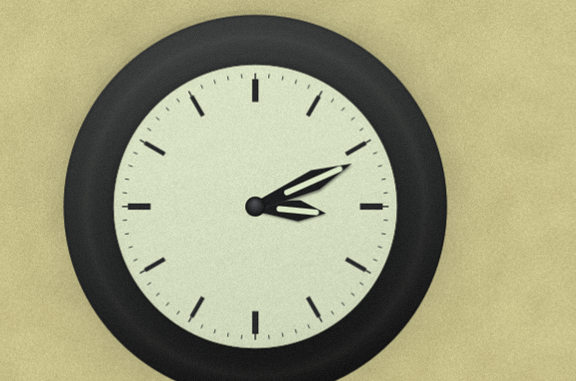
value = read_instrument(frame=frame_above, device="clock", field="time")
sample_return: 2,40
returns 3,11
